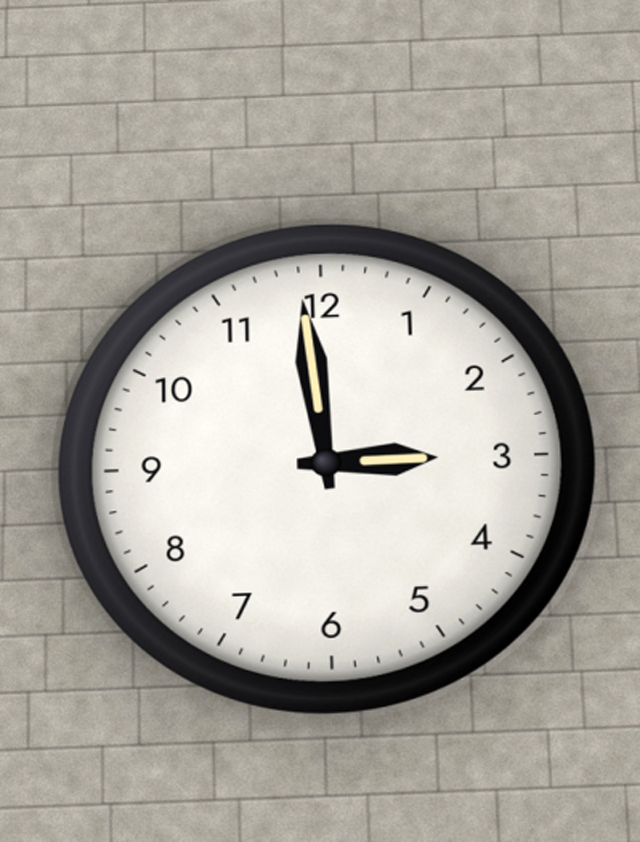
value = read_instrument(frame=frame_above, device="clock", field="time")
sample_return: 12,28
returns 2,59
